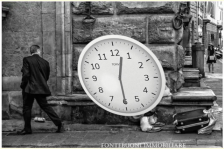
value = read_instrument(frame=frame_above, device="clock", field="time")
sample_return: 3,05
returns 12,30
